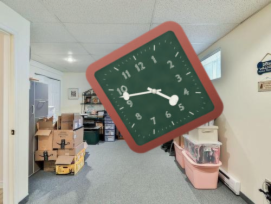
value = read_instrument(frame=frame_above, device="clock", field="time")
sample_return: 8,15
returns 4,48
